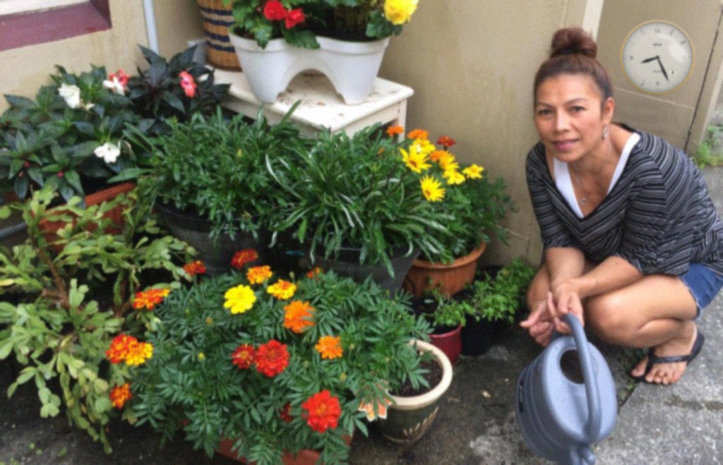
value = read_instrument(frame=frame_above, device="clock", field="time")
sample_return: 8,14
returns 8,26
